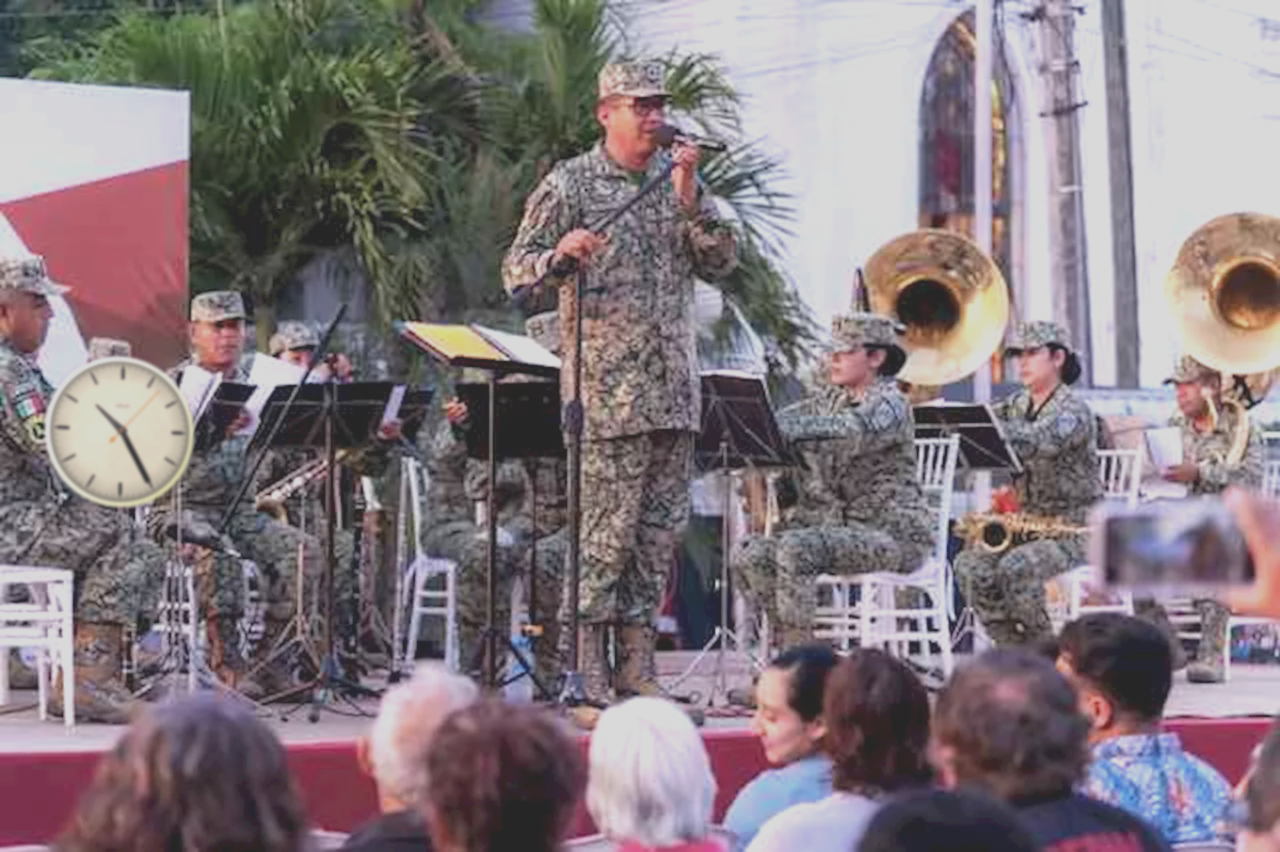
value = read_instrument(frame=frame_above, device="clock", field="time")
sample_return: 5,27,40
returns 10,25,07
